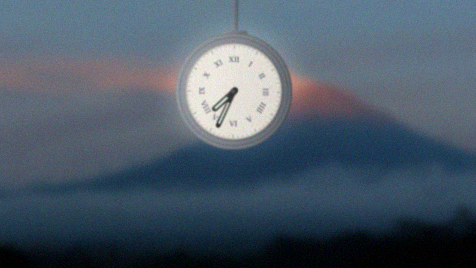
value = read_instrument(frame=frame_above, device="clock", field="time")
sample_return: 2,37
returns 7,34
